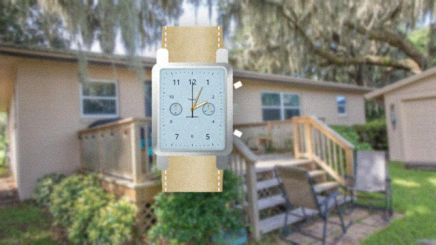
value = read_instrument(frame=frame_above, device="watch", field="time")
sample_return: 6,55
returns 2,04
